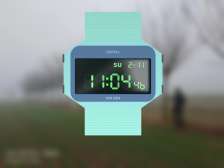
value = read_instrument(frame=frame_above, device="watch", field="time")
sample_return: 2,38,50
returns 11,04,46
